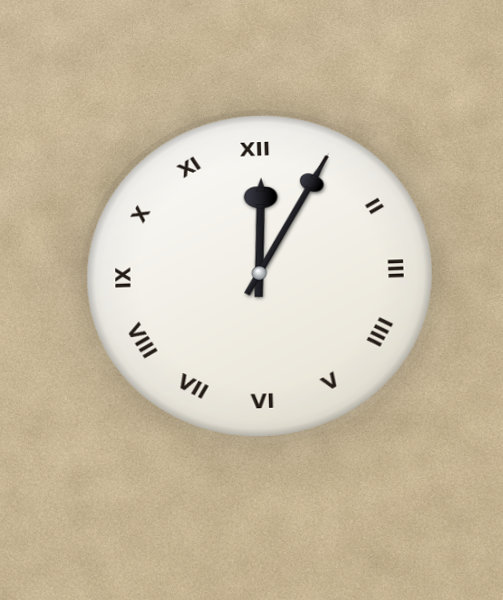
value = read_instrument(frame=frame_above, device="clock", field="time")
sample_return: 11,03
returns 12,05
